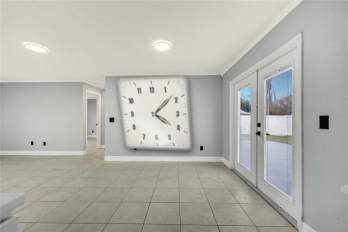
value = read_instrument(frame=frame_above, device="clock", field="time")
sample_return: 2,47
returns 4,08
